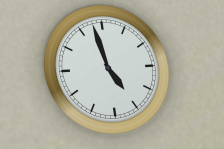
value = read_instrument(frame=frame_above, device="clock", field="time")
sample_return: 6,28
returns 4,58
